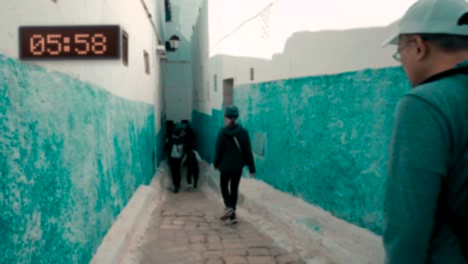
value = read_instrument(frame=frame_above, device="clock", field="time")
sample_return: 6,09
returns 5,58
